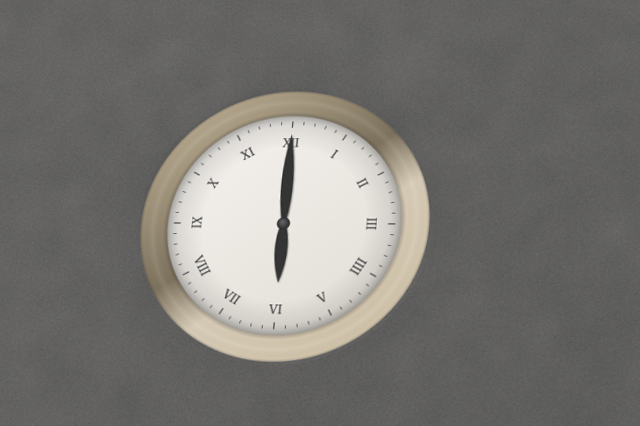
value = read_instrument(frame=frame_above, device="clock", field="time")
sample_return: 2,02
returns 6,00
